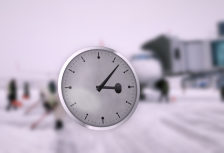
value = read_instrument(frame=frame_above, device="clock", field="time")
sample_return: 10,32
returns 3,07
